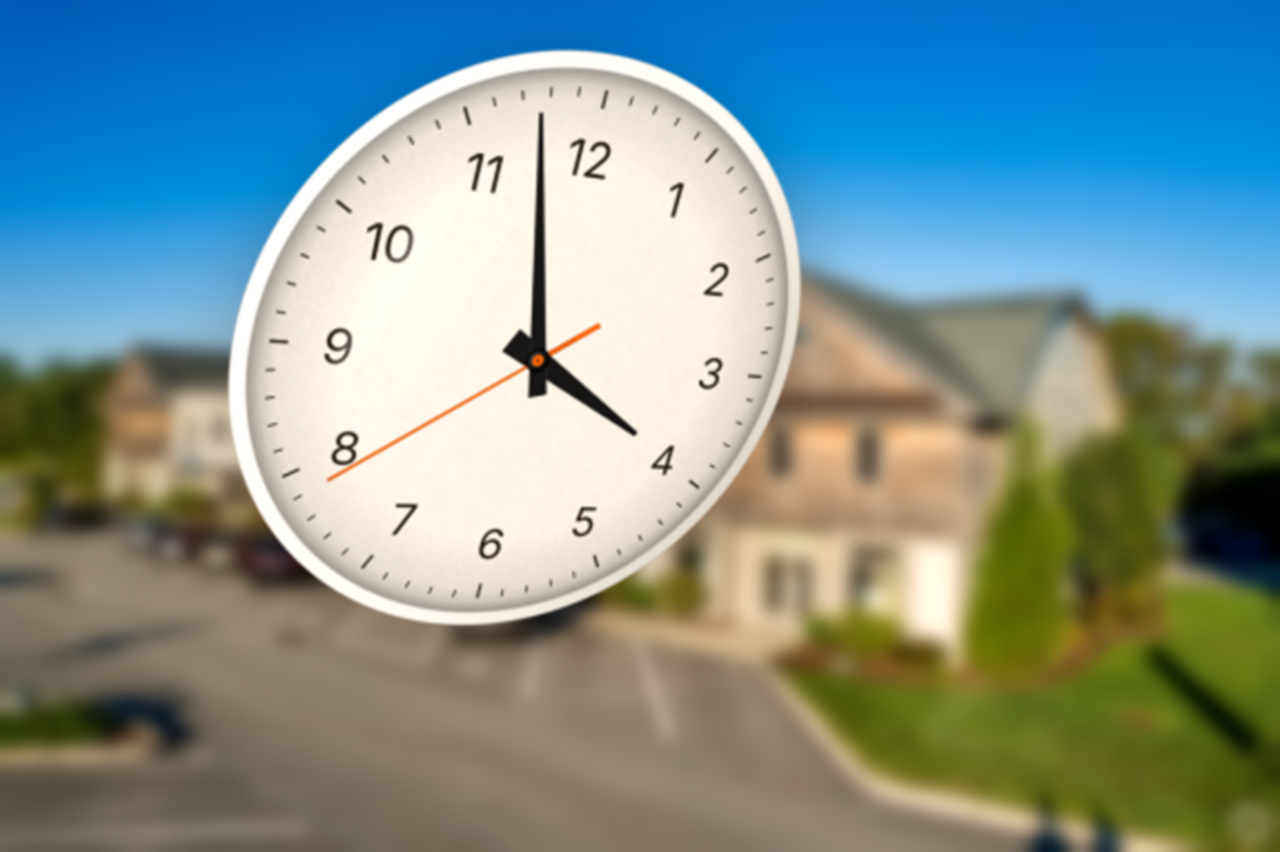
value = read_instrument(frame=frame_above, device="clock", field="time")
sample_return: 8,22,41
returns 3,57,39
